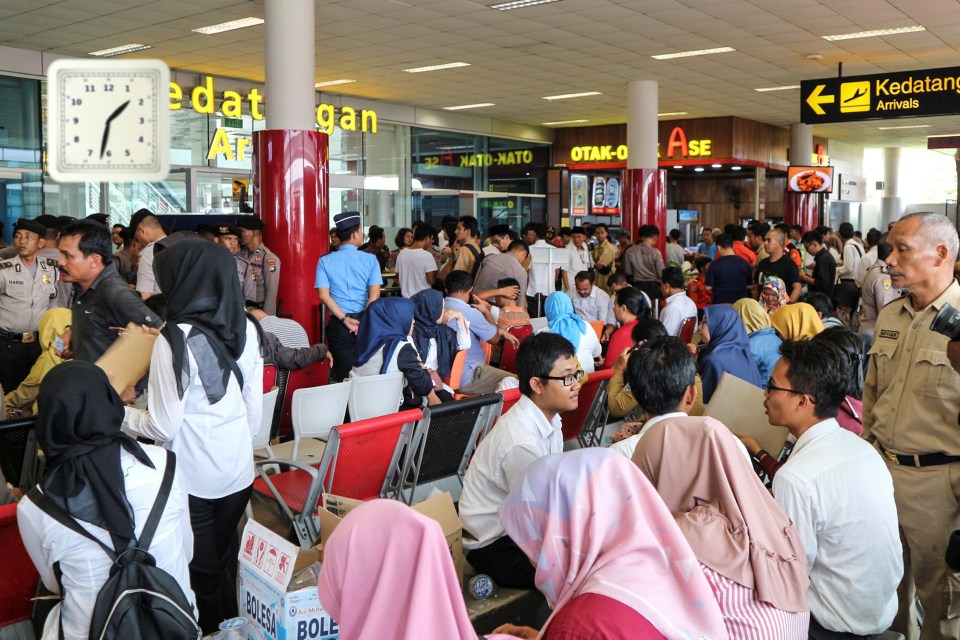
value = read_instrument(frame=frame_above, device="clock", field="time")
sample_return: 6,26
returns 1,32
